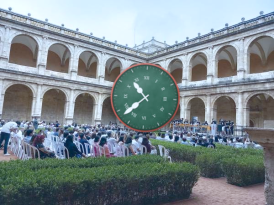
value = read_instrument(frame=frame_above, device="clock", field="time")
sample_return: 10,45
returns 10,38
